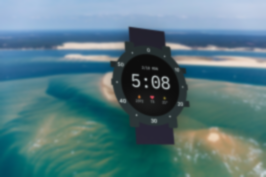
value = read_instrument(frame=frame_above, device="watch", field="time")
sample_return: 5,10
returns 5,08
